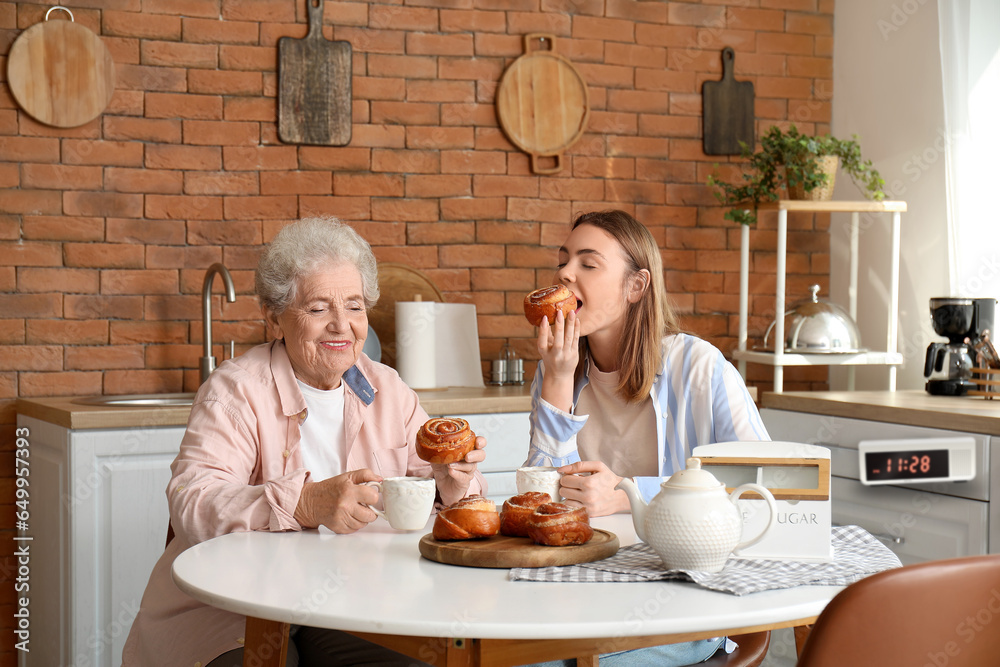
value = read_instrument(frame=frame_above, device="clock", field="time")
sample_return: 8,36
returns 11,28
